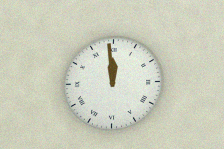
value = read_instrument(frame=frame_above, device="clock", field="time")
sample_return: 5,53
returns 11,59
